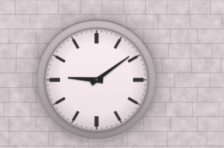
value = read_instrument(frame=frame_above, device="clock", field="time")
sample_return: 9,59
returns 9,09
